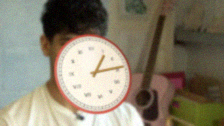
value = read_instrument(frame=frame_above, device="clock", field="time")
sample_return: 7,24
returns 1,14
